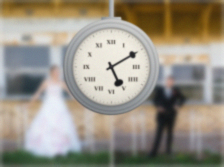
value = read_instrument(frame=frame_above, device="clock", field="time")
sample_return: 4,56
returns 5,10
